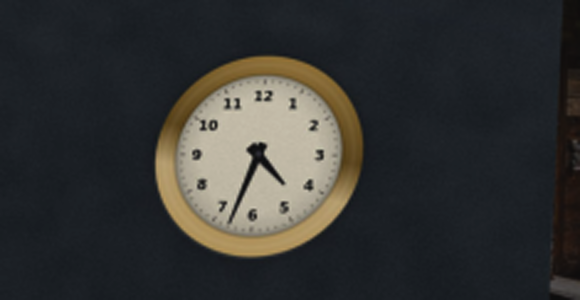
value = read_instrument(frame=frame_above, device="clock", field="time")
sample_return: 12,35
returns 4,33
